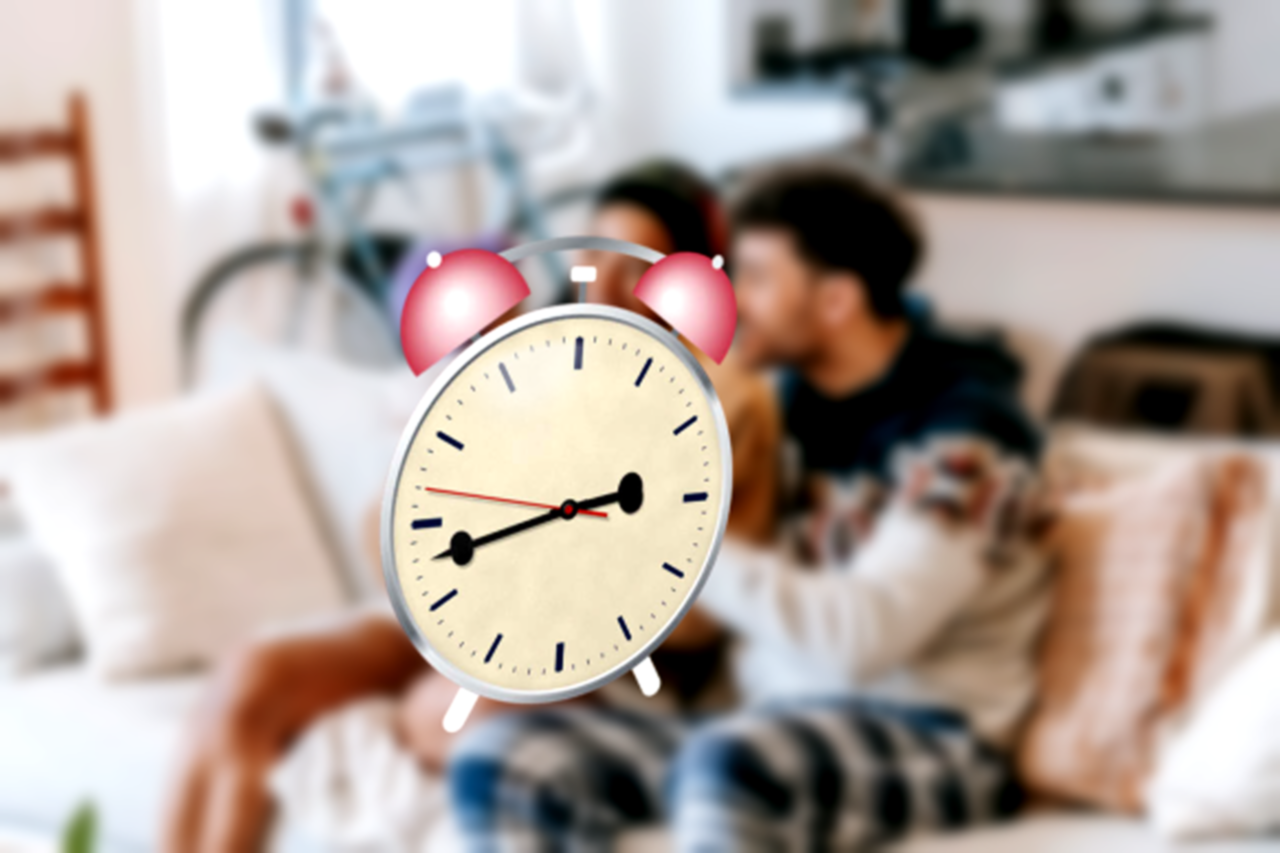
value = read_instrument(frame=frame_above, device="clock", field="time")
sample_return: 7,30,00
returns 2,42,47
